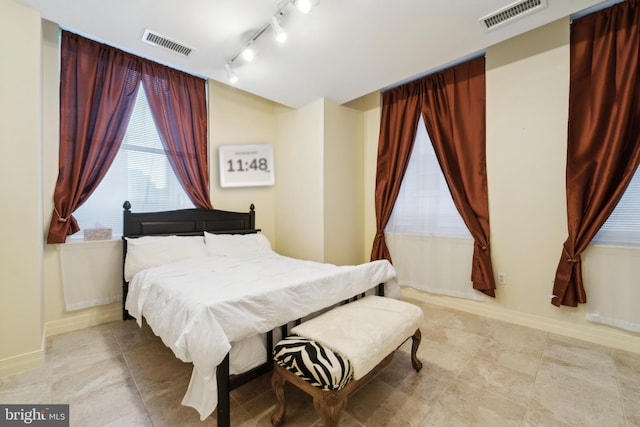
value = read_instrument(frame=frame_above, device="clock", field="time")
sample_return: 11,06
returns 11,48
